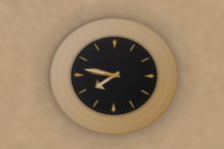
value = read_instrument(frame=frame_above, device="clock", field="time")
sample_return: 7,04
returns 7,47
